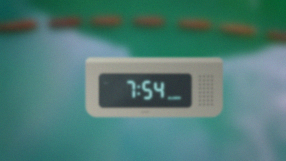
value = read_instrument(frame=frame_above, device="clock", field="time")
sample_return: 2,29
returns 7,54
